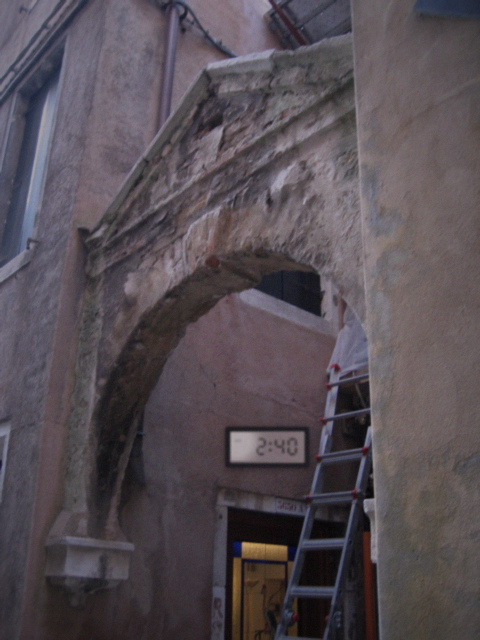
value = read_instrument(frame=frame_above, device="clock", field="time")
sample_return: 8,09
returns 2,40
